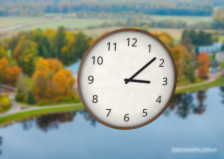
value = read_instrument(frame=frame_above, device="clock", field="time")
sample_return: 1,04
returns 3,08
